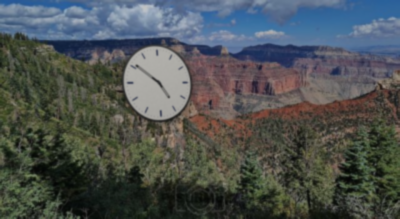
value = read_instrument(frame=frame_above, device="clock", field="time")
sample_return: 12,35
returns 4,51
